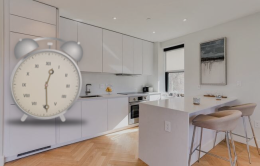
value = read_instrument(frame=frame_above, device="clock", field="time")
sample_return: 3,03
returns 12,29
